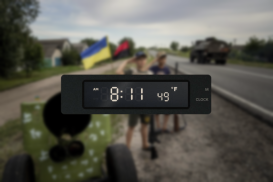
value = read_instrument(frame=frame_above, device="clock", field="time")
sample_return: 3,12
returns 8,11
